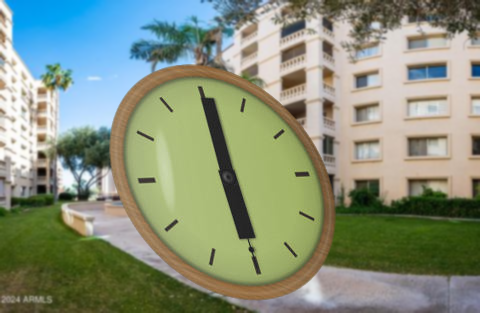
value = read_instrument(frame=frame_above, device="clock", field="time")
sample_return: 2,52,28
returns 6,00,30
